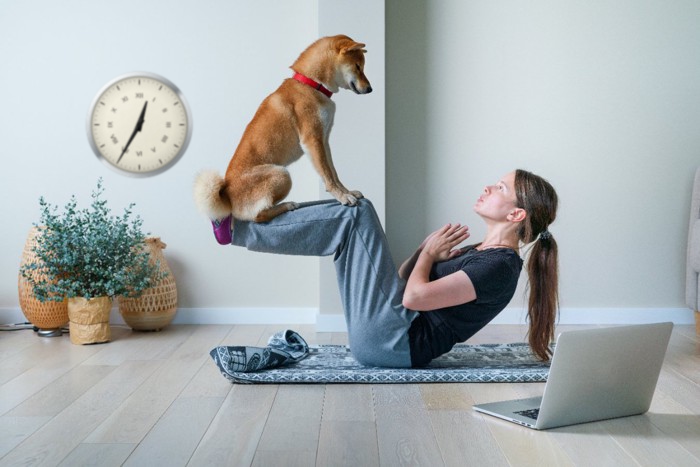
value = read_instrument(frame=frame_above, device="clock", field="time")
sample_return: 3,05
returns 12,35
